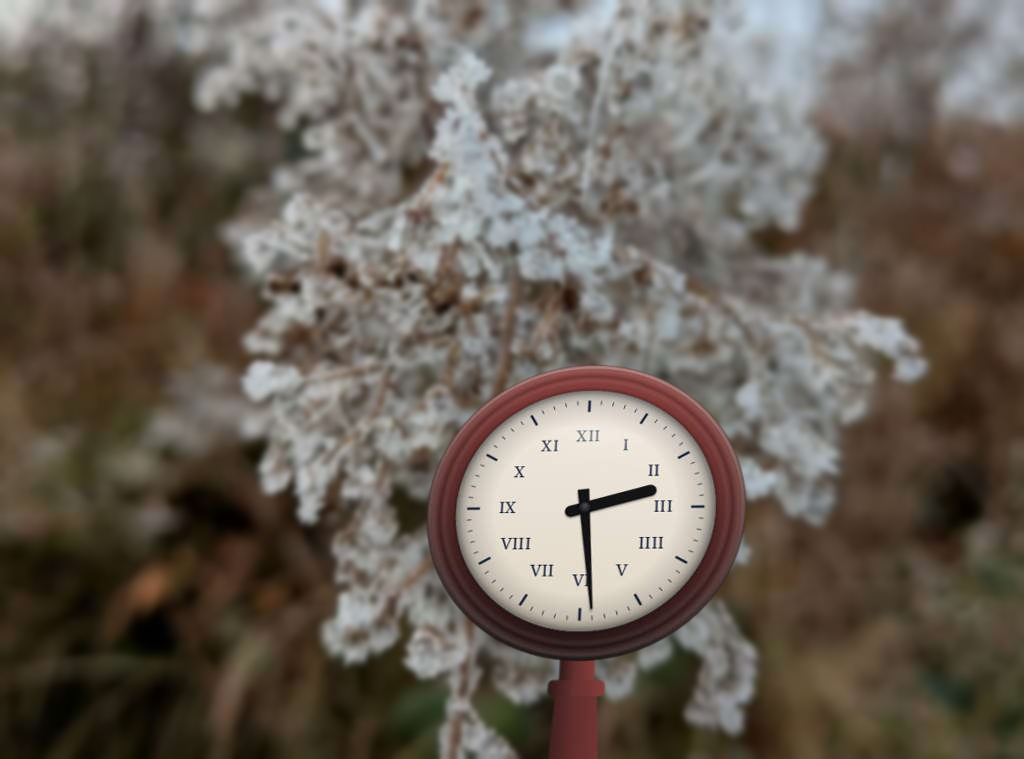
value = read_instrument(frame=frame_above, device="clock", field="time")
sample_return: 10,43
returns 2,29
